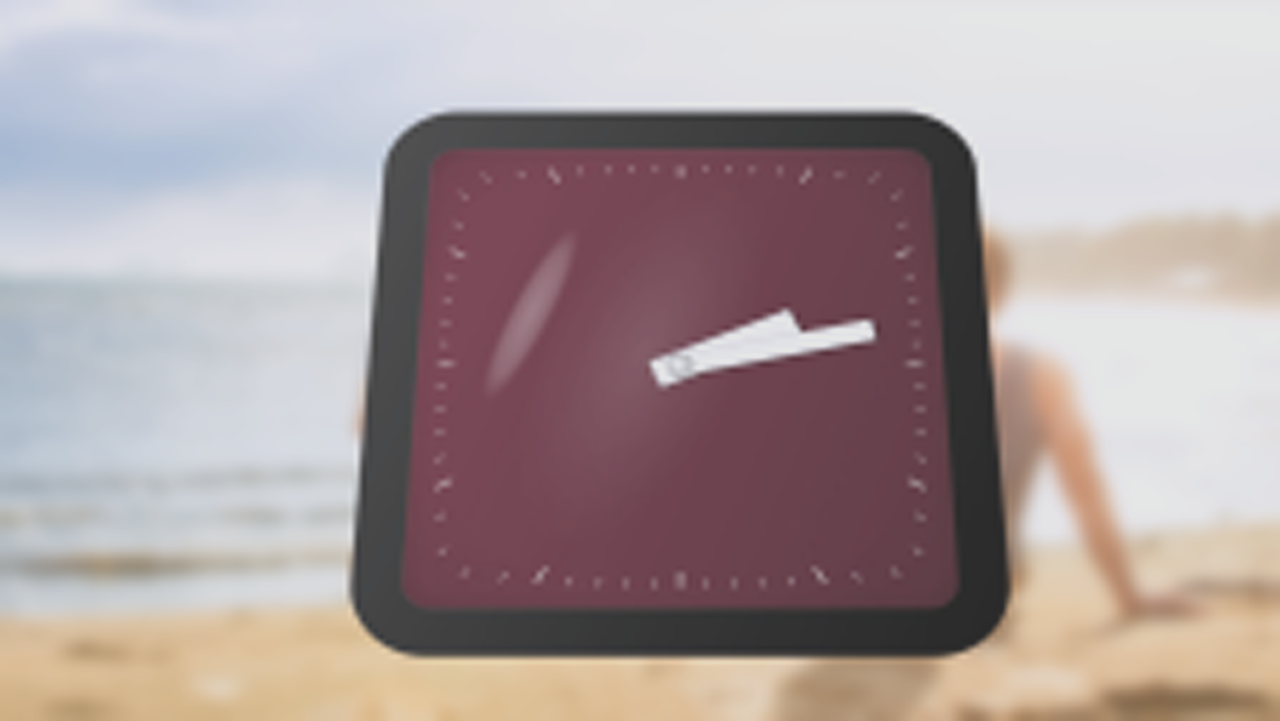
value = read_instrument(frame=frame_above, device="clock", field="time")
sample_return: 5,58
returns 2,13
